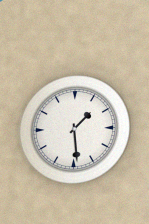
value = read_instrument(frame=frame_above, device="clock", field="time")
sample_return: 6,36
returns 1,29
